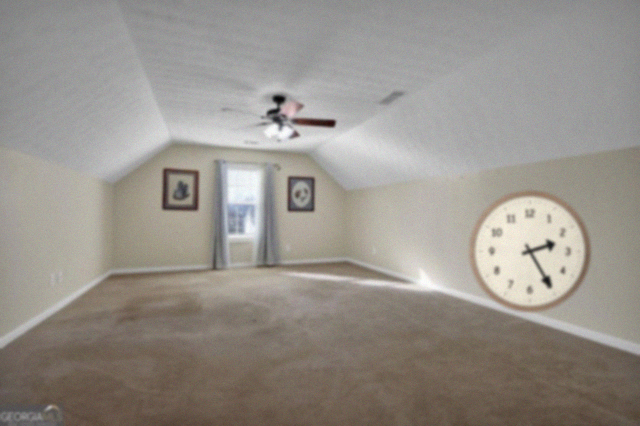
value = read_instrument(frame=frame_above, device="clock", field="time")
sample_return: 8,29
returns 2,25
